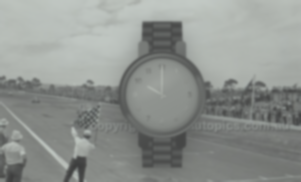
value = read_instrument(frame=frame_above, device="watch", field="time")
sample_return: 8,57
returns 10,00
